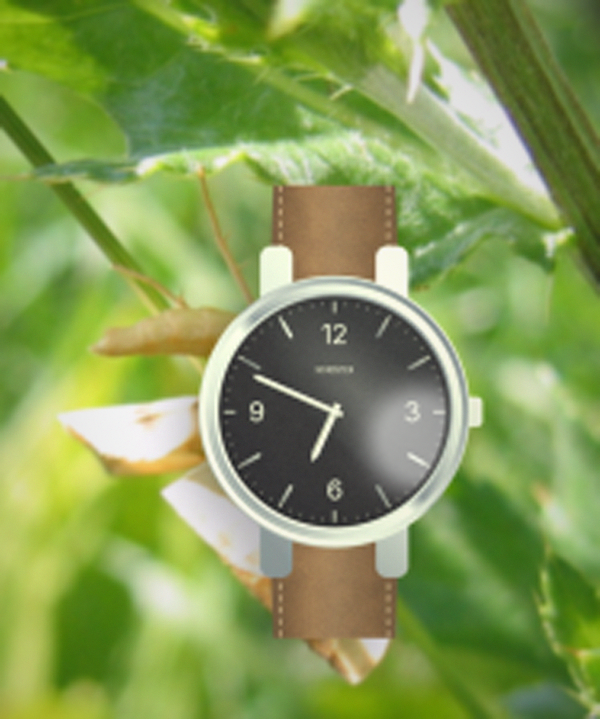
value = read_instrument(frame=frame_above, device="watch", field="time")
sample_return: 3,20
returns 6,49
